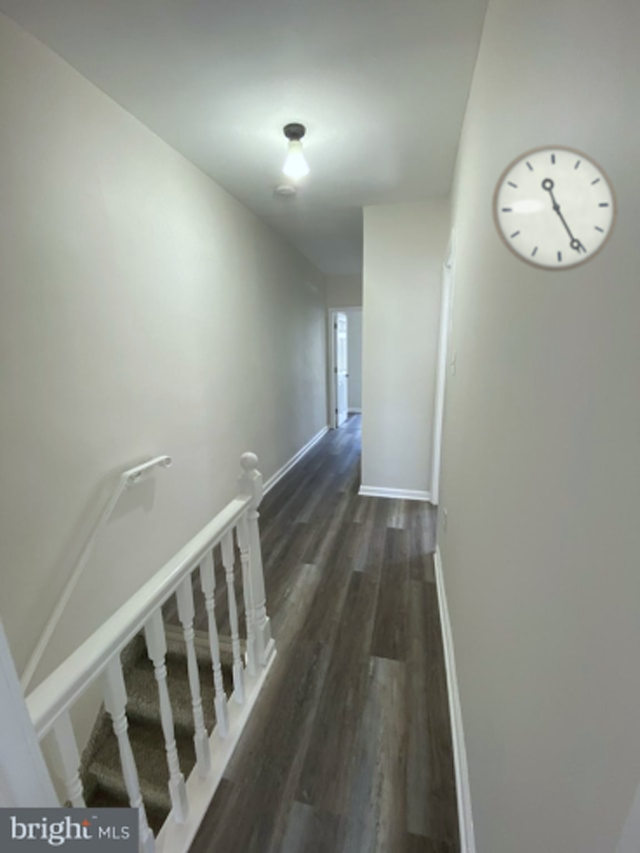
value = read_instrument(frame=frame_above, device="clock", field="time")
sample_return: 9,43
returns 11,26
